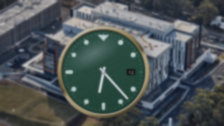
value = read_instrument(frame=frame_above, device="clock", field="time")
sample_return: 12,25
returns 6,23
